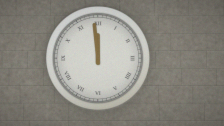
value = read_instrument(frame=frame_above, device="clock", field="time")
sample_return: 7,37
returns 11,59
